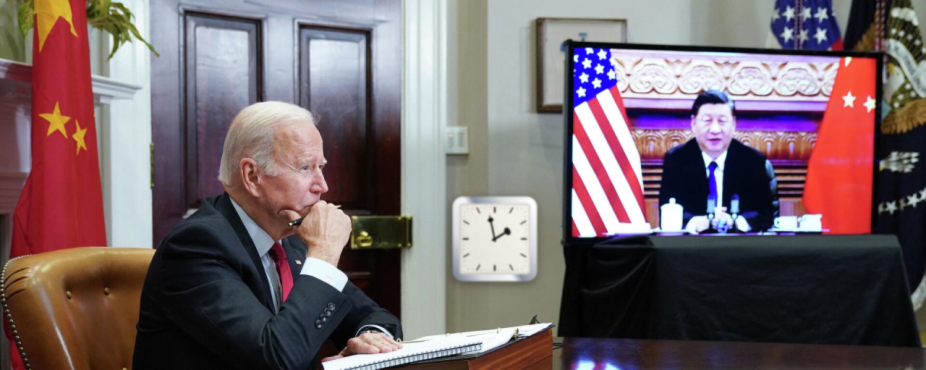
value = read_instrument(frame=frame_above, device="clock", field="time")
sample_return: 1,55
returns 1,58
